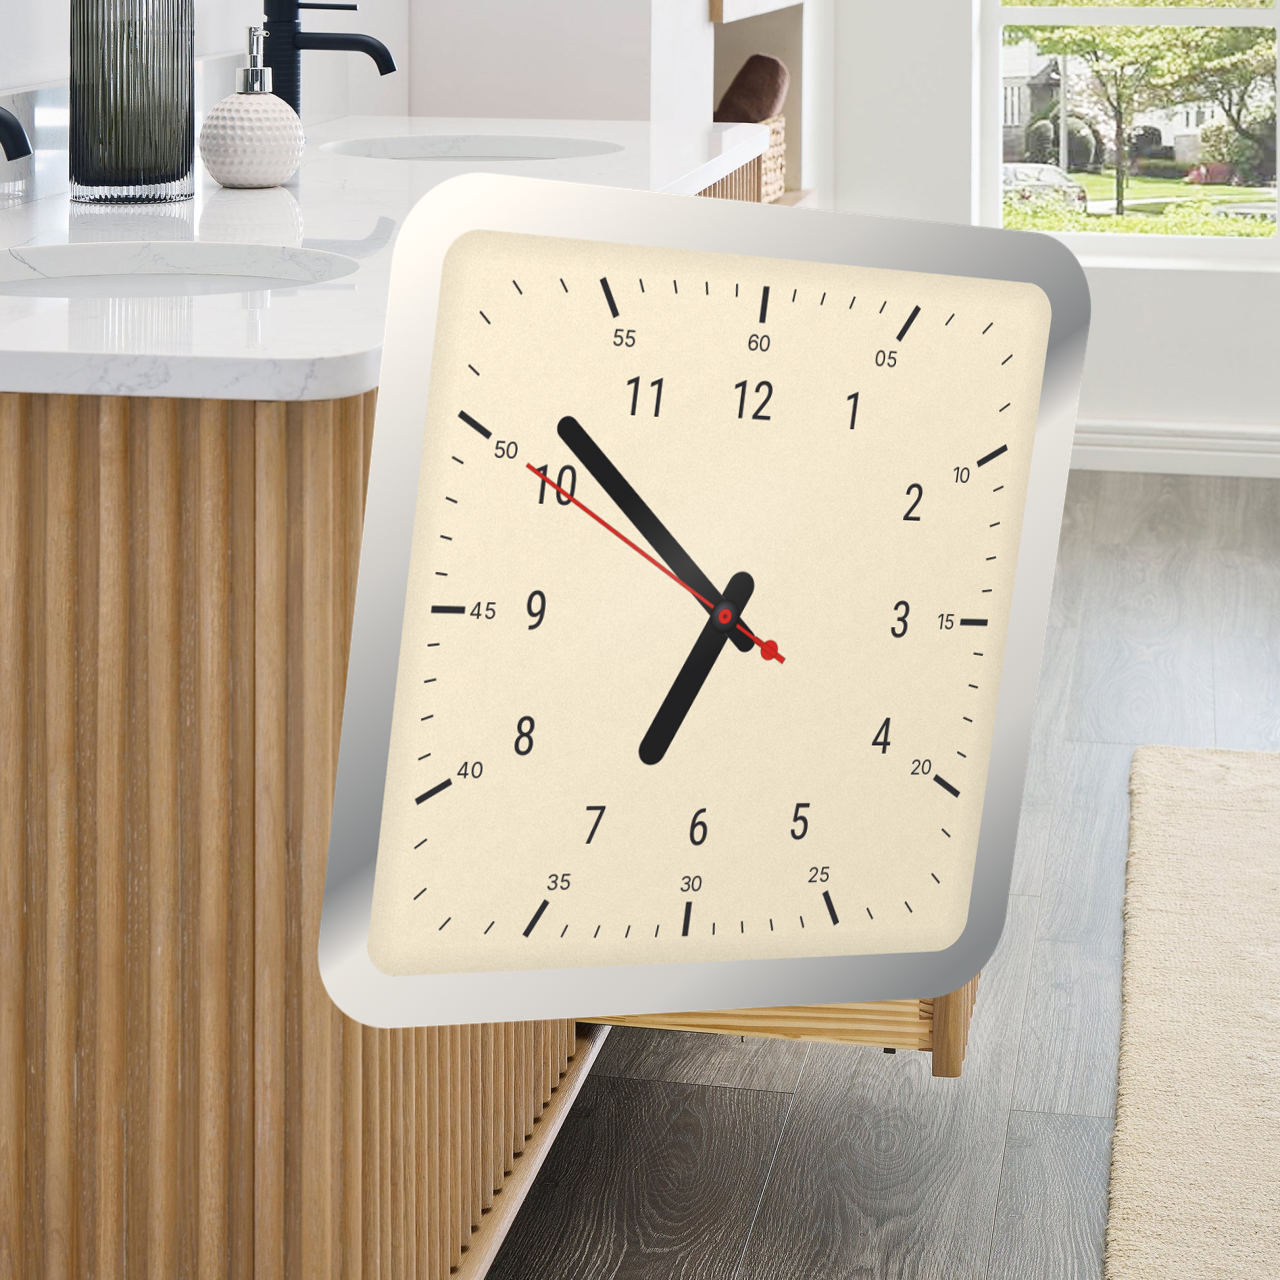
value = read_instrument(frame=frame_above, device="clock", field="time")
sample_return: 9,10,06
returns 6,51,50
